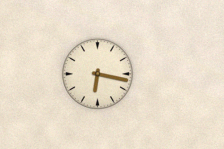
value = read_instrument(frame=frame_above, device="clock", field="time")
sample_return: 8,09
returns 6,17
